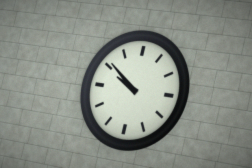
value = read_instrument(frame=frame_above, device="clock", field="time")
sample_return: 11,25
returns 9,51
